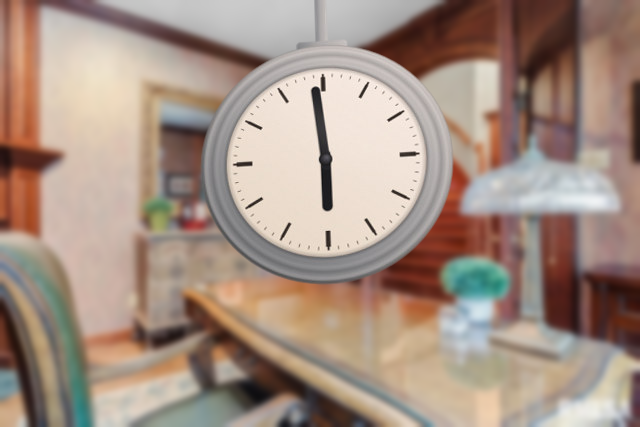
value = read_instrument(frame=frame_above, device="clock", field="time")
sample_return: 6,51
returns 5,59
